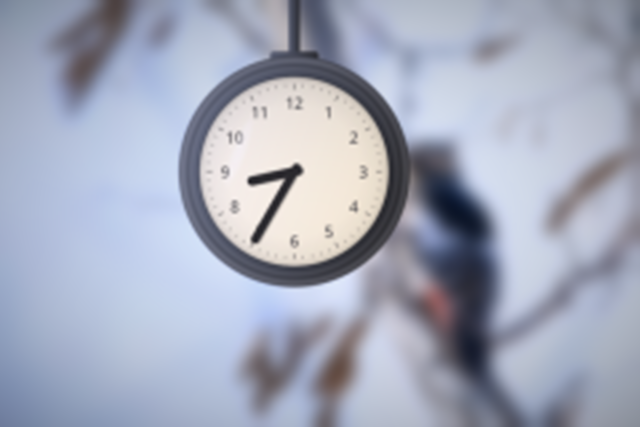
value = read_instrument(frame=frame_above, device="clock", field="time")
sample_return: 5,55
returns 8,35
